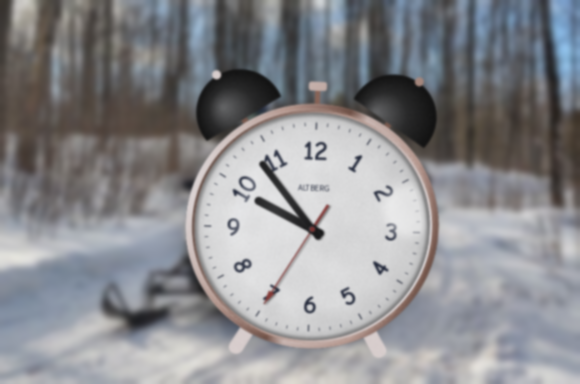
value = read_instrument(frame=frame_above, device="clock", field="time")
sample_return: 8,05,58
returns 9,53,35
